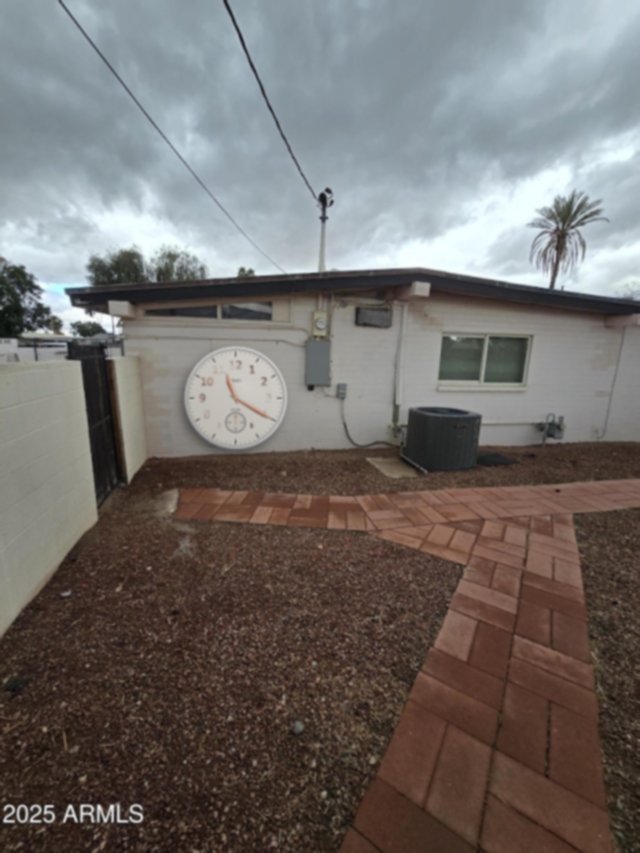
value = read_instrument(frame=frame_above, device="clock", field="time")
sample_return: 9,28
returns 11,20
